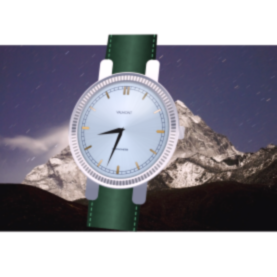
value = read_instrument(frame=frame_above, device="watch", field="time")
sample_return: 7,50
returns 8,33
